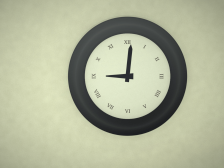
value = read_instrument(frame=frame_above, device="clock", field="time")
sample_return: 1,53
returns 9,01
